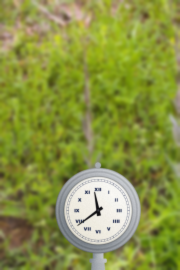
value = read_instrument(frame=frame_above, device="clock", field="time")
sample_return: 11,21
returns 11,39
